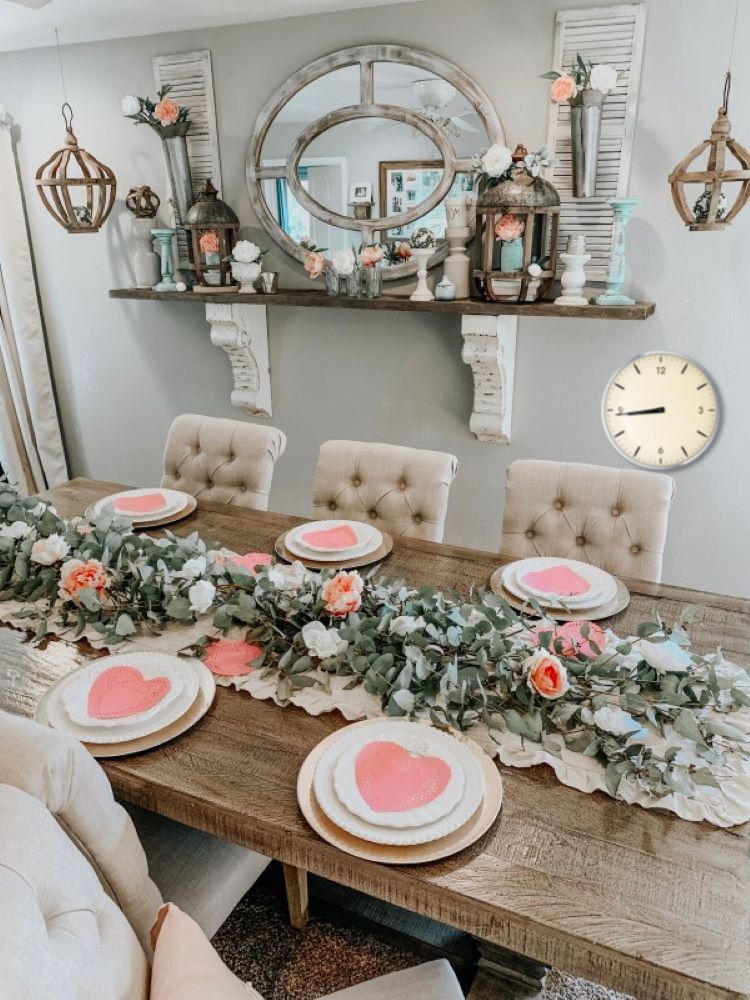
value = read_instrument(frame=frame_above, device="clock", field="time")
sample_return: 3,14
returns 8,44
